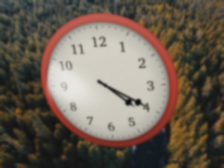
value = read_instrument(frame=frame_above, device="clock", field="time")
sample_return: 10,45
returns 4,20
